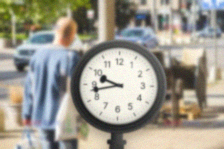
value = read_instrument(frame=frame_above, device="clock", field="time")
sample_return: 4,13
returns 9,43
